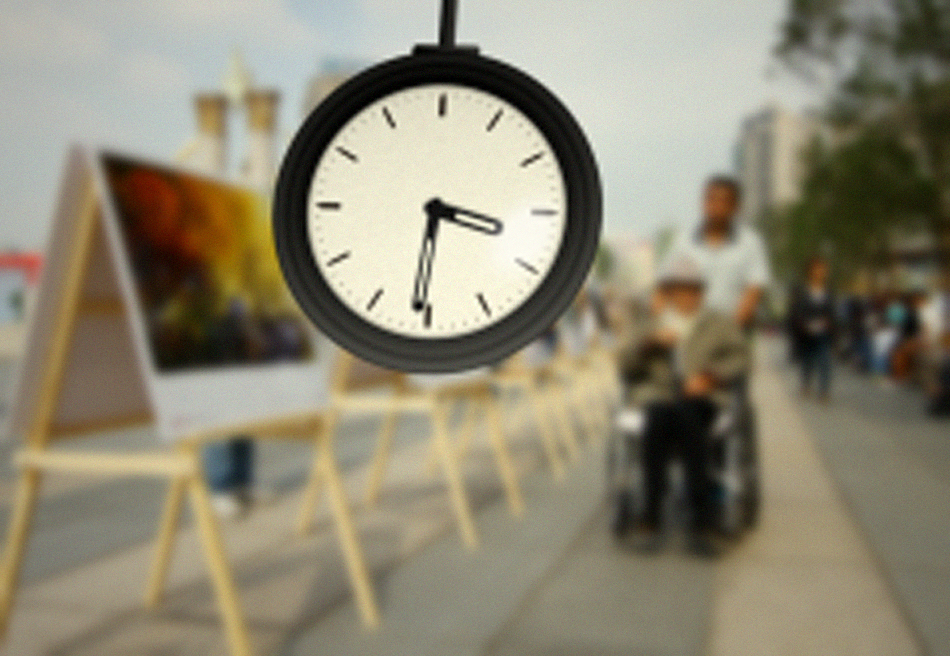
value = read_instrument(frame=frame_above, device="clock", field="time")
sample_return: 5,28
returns 3,31
